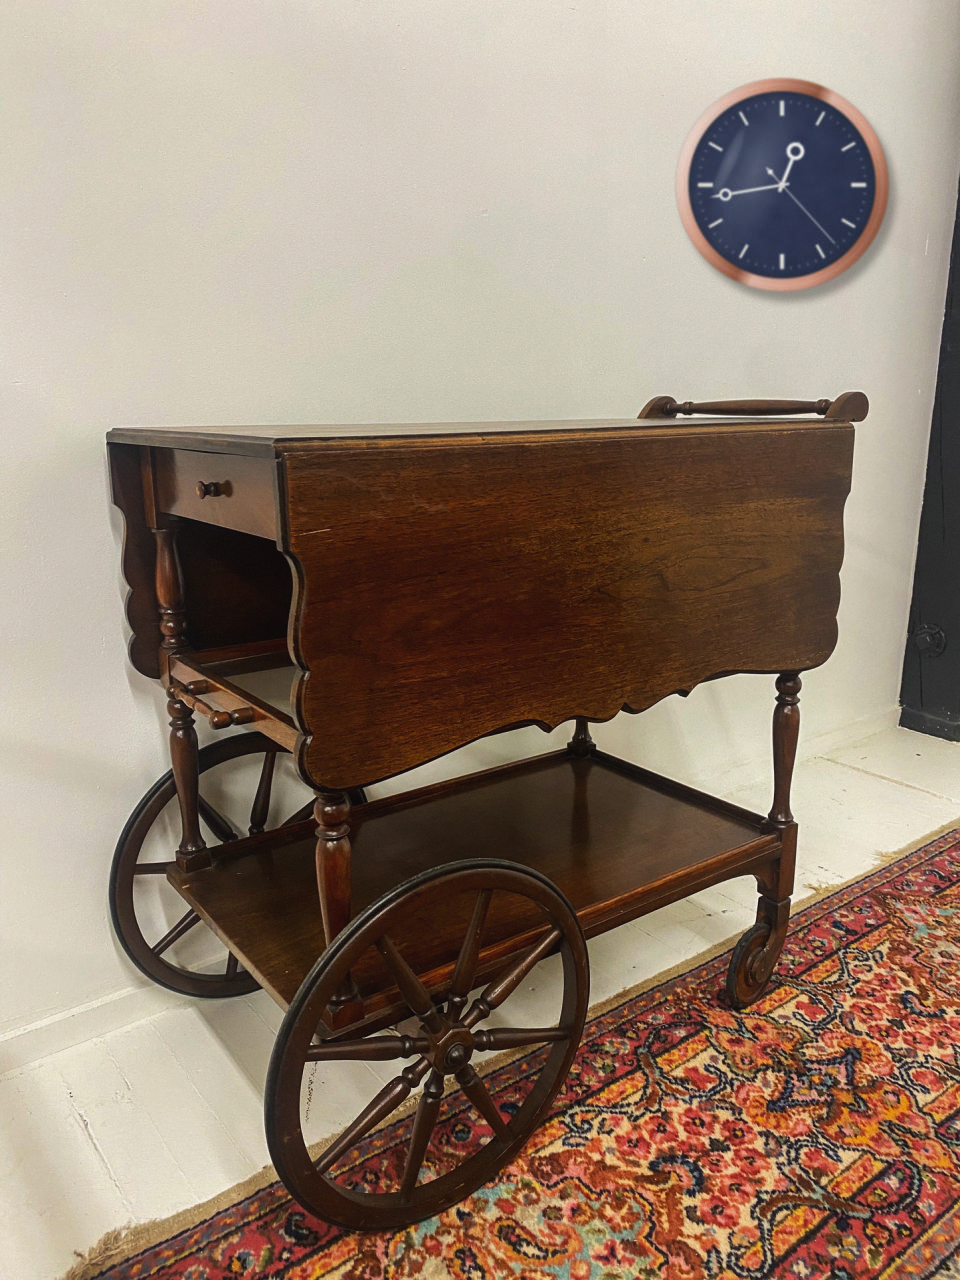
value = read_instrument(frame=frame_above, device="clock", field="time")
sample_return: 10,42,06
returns 12,43,23
